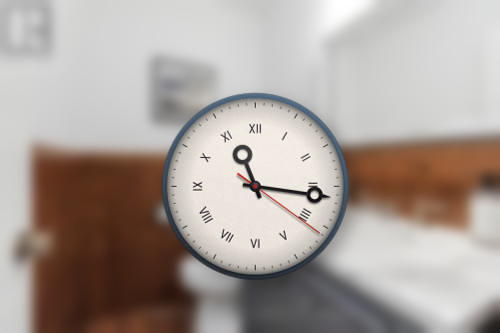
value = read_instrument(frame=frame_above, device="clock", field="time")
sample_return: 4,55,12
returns 11,16,21
